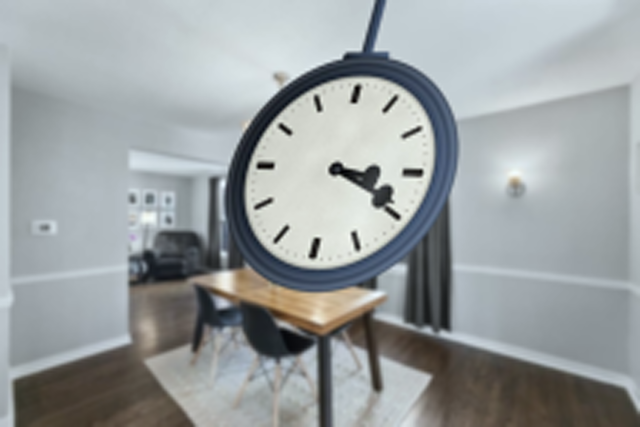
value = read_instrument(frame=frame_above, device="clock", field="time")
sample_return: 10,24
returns 3,19
